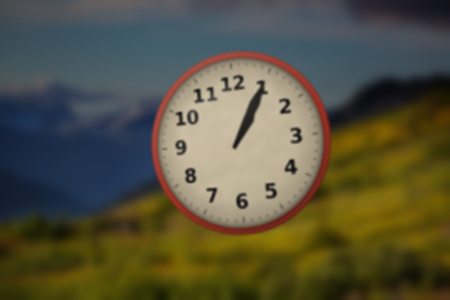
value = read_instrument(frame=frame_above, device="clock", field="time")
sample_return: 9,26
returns 1,05
